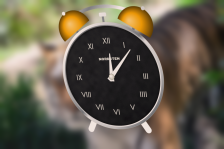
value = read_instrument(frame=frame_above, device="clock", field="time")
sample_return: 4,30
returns 12,07
